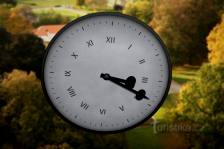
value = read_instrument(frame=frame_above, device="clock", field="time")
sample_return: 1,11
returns 3,19
